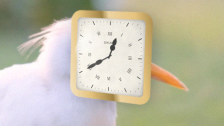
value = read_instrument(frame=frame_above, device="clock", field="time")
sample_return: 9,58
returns 12,40
